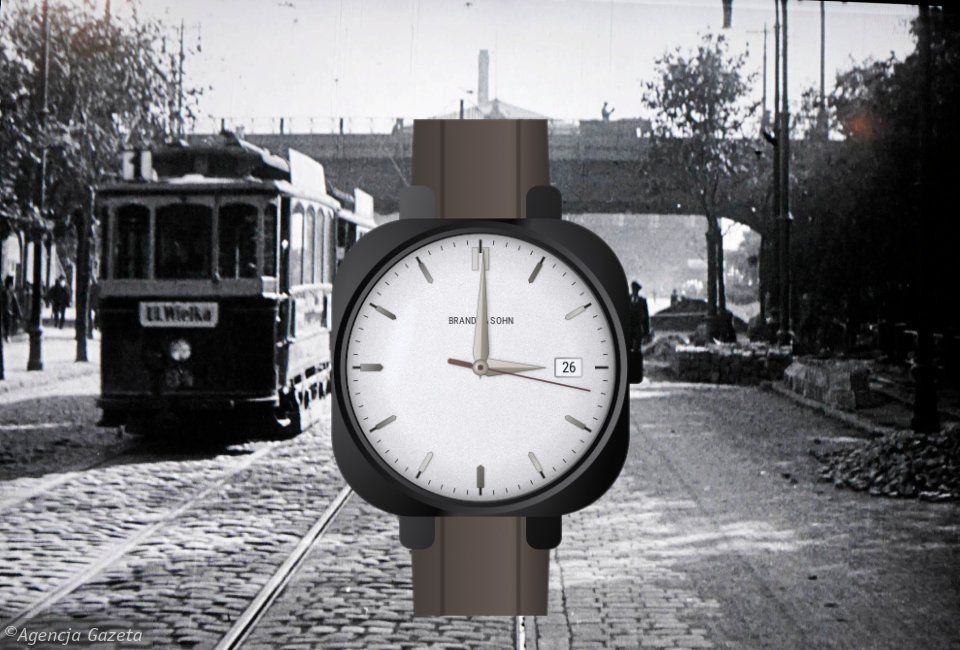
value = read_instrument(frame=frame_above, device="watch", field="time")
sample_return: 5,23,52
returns 3,00,17
